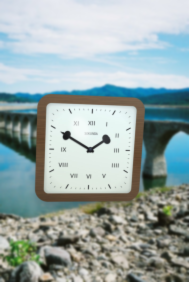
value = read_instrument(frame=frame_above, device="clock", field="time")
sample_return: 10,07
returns 1,50
